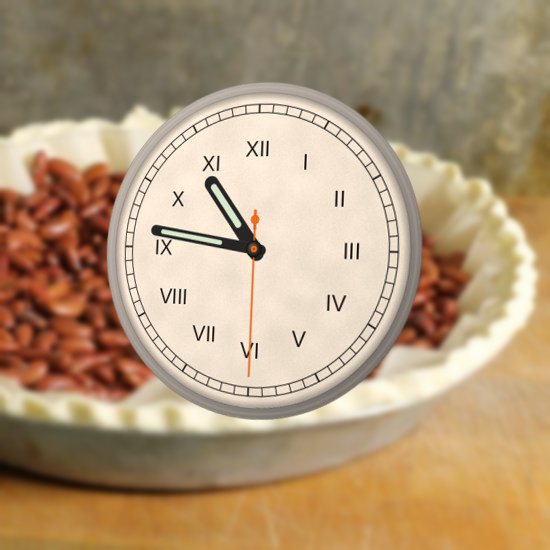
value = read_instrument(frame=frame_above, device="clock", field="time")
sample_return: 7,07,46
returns 10,46,30
